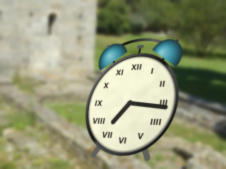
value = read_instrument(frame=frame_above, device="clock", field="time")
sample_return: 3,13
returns 7,16
